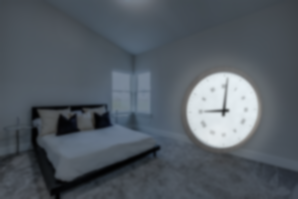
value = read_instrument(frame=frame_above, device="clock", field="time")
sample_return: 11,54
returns 9,01
